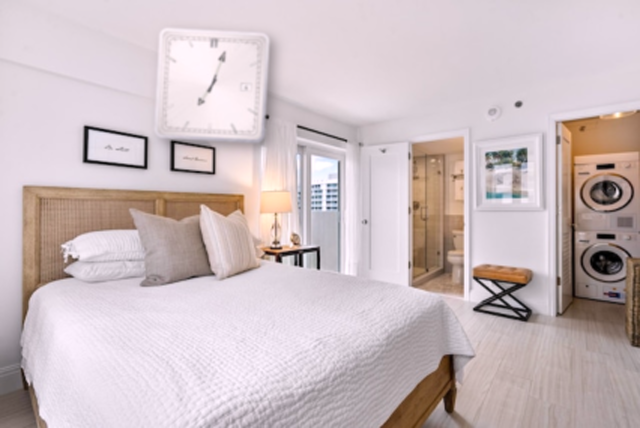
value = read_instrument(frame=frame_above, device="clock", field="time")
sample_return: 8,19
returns 7,03
